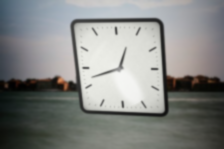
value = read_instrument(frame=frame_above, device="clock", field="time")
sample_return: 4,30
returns 12,42
